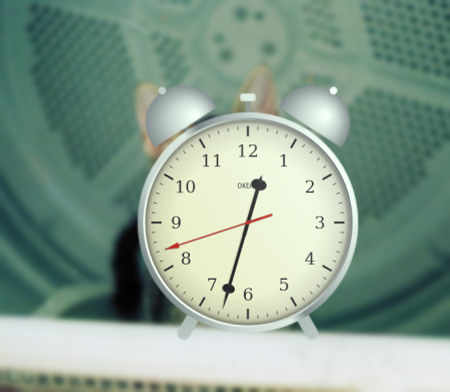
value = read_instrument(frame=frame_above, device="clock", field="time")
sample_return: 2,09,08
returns 12,32,42
